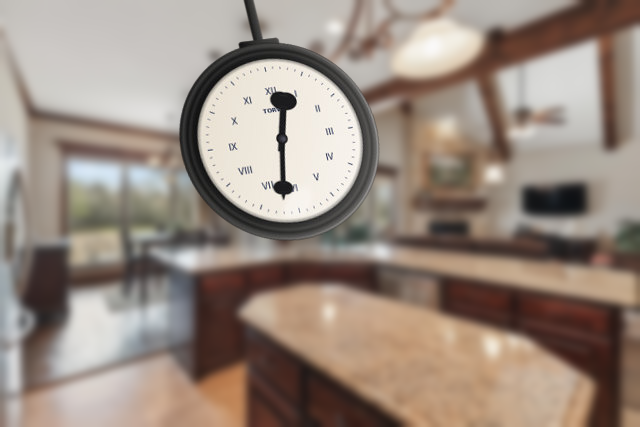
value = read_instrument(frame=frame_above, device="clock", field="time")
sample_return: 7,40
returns 12,32
